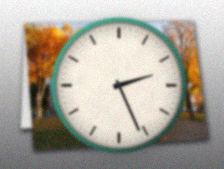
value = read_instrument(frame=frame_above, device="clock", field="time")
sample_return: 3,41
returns 2,26
